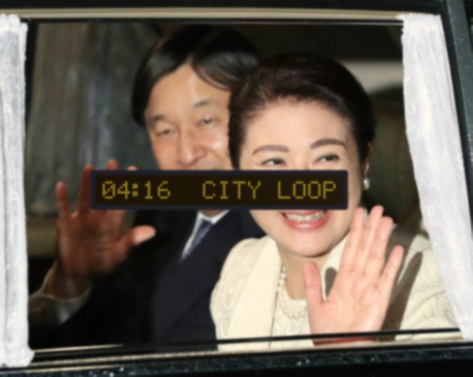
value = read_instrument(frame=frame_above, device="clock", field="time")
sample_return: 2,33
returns 4,16
